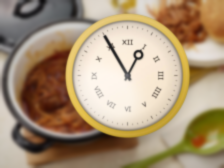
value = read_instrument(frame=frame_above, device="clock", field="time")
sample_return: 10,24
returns 12,55
